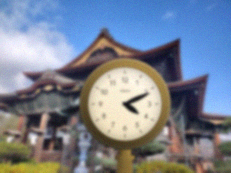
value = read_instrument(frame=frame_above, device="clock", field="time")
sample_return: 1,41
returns 4,11
